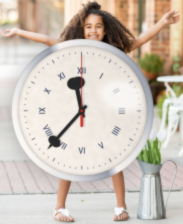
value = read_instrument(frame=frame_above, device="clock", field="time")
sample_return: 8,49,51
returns 11,37,00
